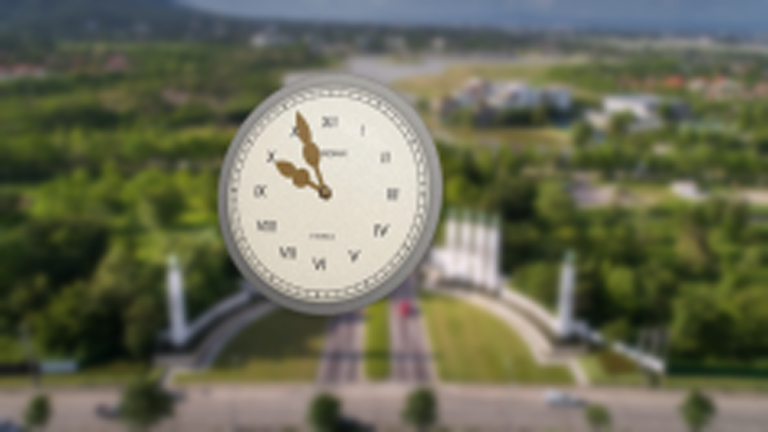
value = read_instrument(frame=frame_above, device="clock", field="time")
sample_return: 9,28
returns 9,56
